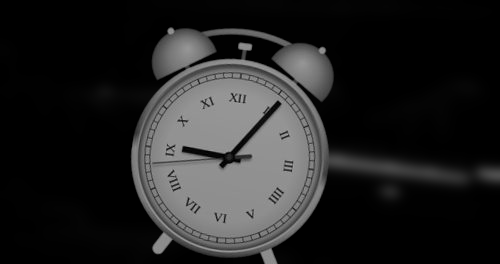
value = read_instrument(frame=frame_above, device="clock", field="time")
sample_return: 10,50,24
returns 9,05,43
